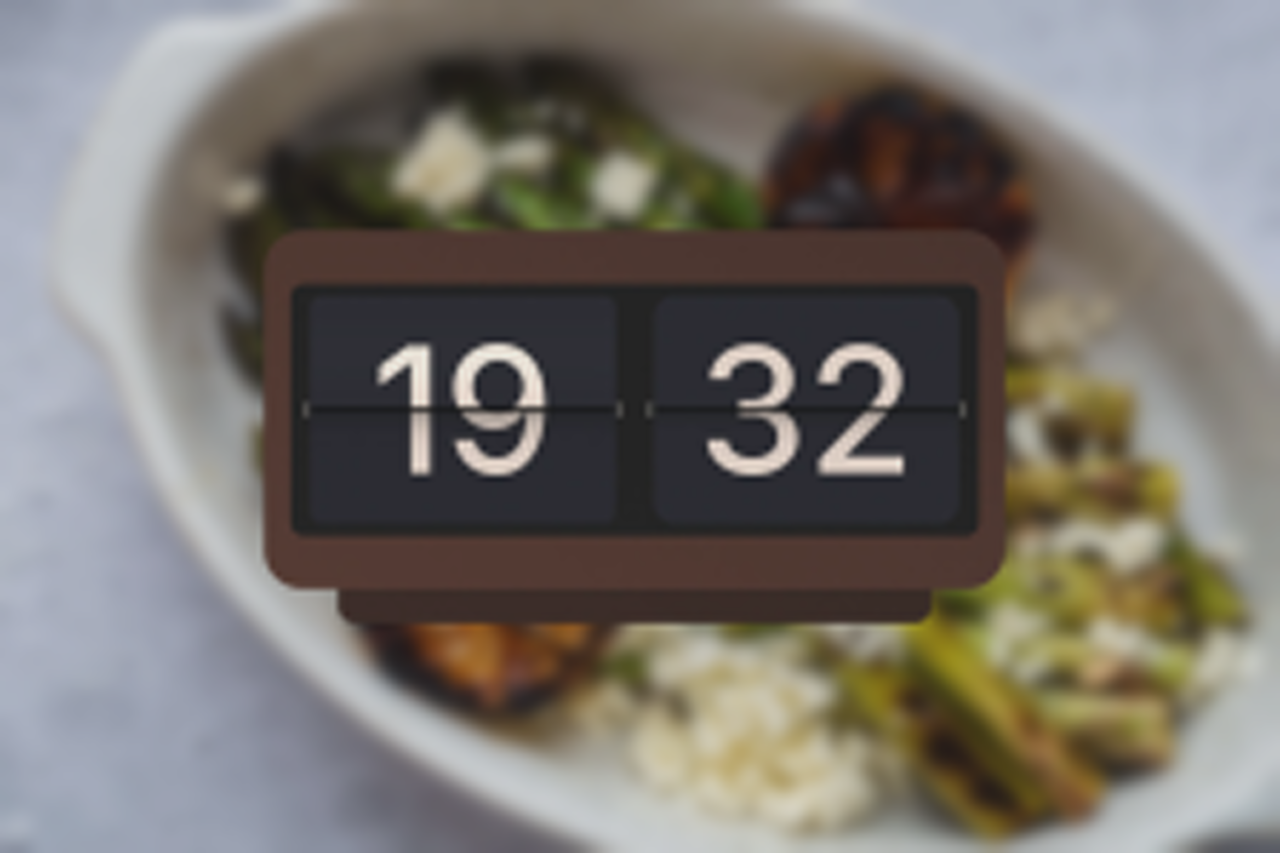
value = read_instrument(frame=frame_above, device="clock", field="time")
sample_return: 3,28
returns 19,32
